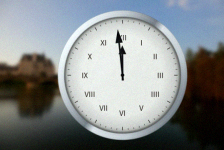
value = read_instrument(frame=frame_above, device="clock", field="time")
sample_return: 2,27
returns 11,59
